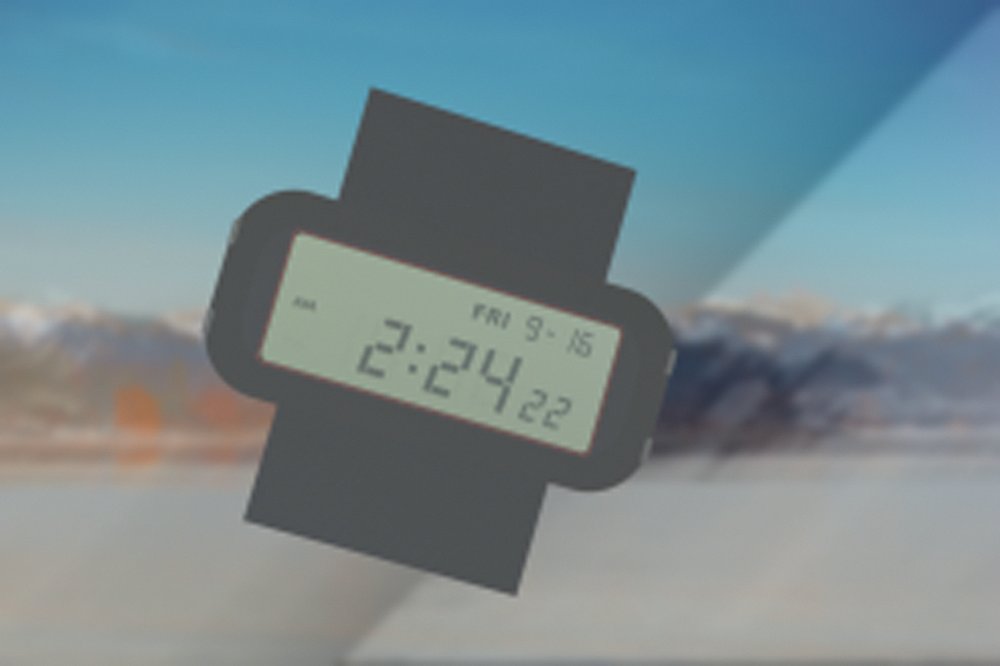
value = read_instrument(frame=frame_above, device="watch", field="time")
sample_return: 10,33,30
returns 2,24,22
